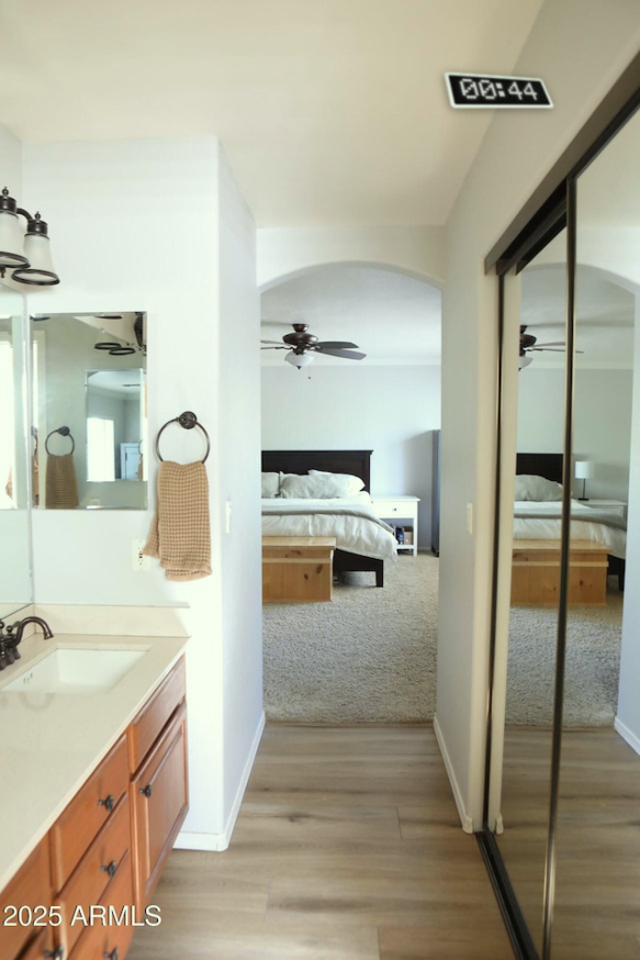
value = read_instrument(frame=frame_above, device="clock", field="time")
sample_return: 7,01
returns 0,44
